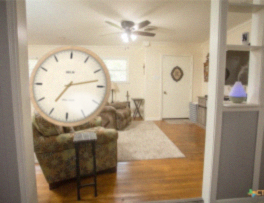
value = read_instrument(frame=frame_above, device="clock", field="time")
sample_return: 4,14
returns 7,13
